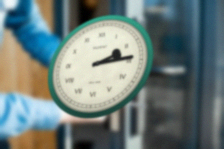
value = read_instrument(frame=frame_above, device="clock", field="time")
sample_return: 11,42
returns 2,14
